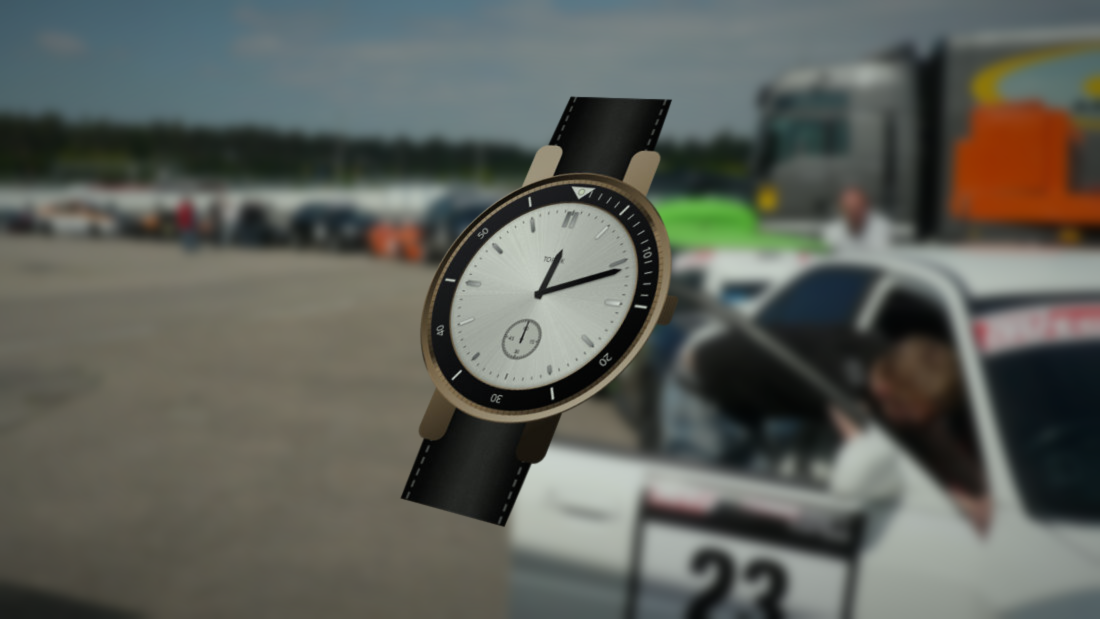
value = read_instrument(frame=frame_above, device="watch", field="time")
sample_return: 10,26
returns 12,11
